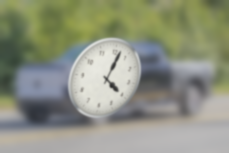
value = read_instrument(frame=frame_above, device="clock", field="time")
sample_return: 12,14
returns 4,02
